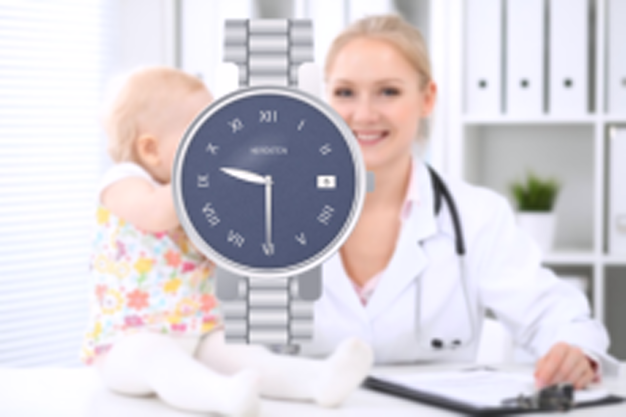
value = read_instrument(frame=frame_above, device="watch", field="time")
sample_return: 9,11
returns 9,30
